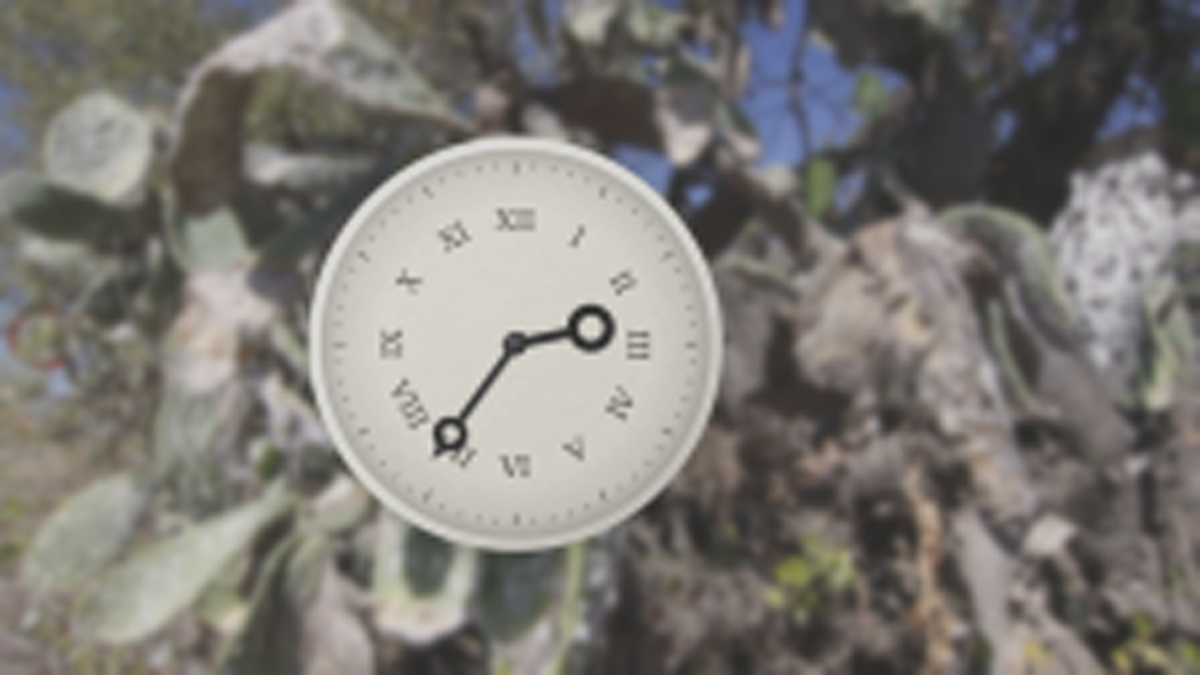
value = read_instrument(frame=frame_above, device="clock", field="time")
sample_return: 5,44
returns 2,36
